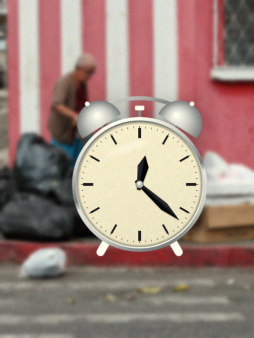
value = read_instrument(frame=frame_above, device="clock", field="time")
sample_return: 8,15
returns 12,22
